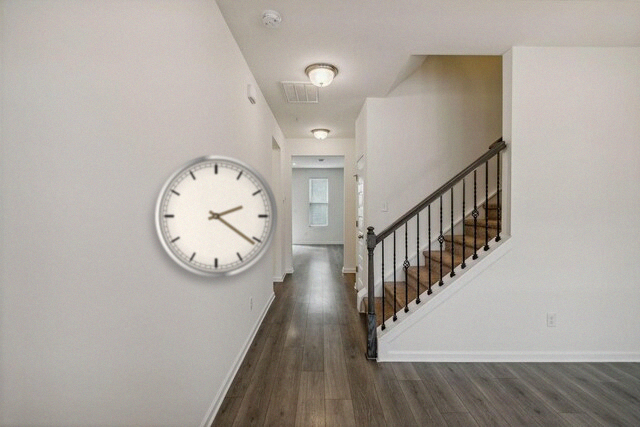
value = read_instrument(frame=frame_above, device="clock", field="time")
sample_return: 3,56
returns 2,21
